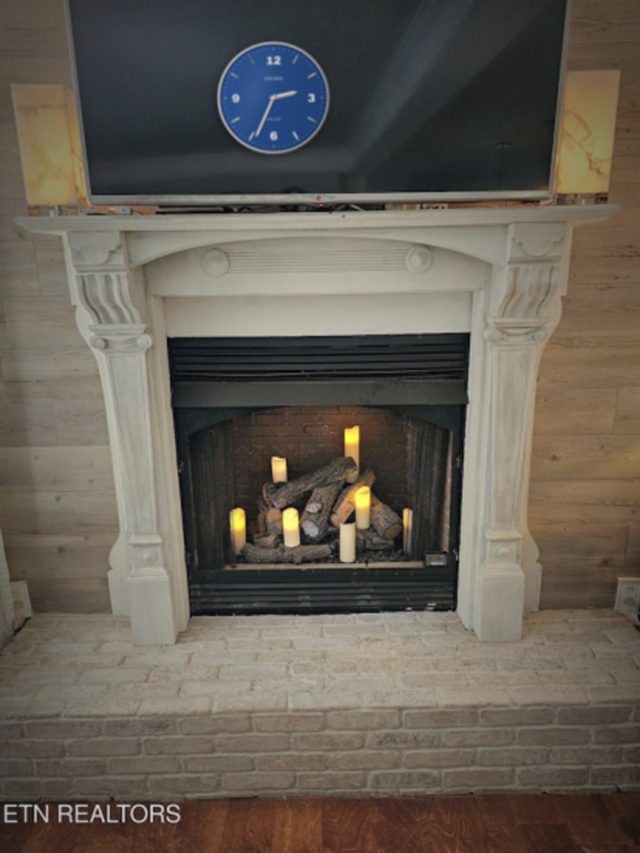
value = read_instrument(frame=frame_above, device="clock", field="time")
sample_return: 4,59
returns 2,34
